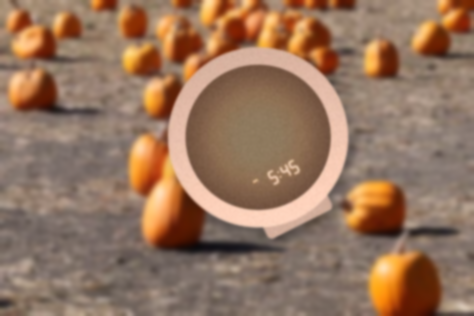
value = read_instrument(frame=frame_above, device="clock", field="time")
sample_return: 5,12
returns 5,45
